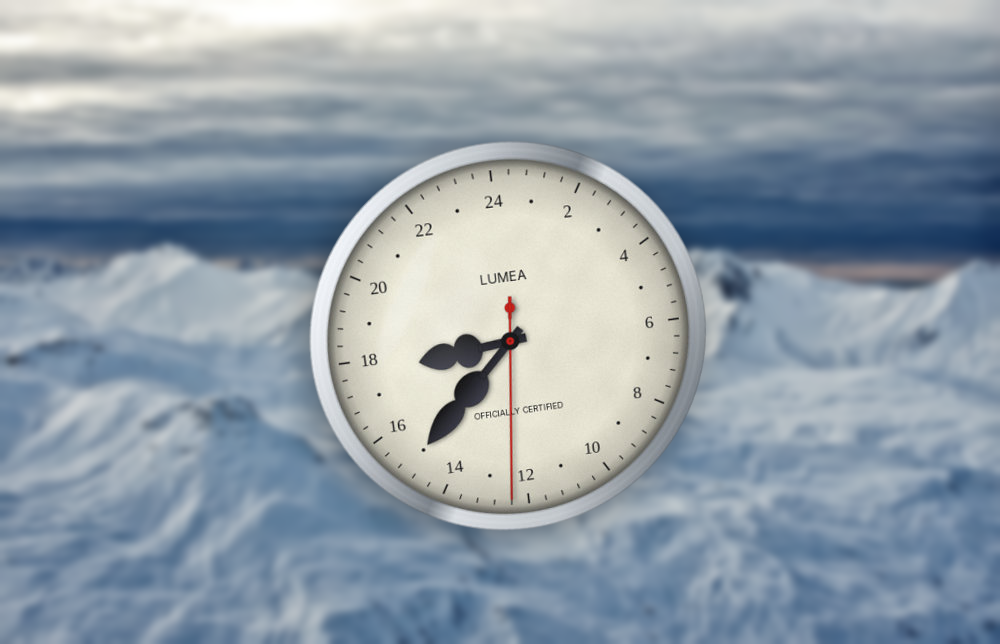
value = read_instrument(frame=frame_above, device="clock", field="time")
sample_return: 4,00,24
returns 17,37,31
